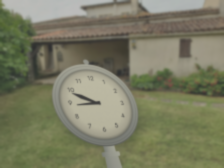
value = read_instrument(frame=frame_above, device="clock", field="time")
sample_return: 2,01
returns 8,49
